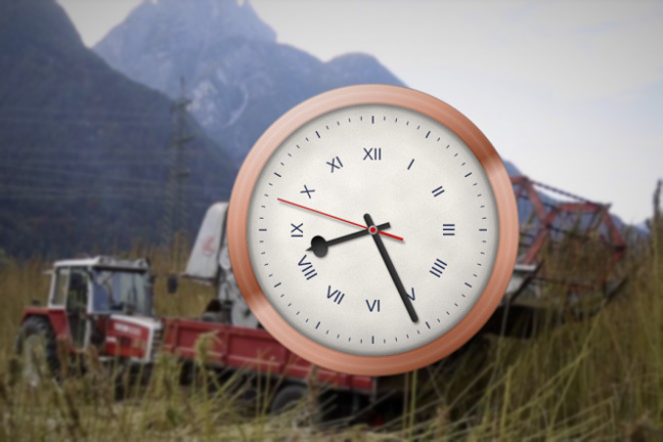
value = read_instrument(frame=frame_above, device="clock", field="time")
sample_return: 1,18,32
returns 8,25,48
